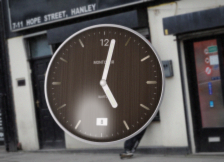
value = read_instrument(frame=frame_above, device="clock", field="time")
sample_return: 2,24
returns 5,02
